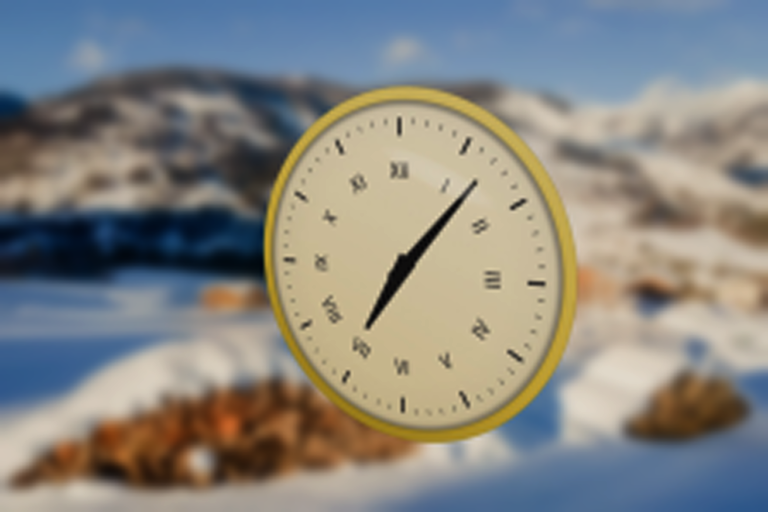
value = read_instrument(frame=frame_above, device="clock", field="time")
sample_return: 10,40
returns 7,07
